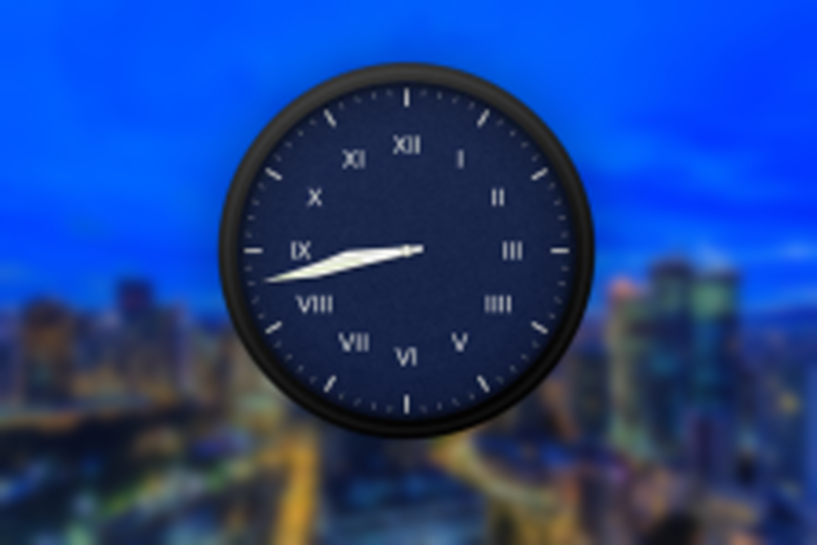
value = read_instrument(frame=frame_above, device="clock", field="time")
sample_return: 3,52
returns 8,43
